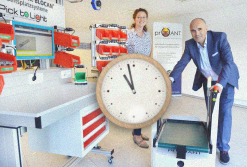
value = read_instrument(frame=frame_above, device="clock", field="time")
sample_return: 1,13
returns 10,58
